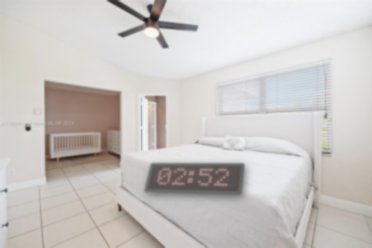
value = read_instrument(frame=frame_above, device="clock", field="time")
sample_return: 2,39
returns 2,52
